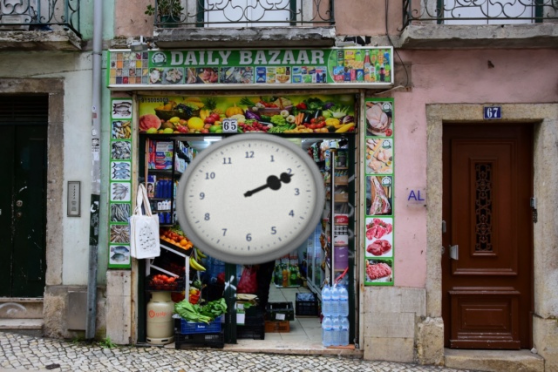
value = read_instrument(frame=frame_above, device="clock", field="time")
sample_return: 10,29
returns 2,11
